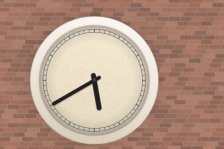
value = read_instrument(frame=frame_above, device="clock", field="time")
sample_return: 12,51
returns 5,40
